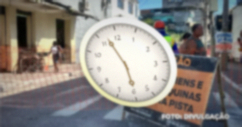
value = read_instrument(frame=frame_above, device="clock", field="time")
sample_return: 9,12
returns 5,57
